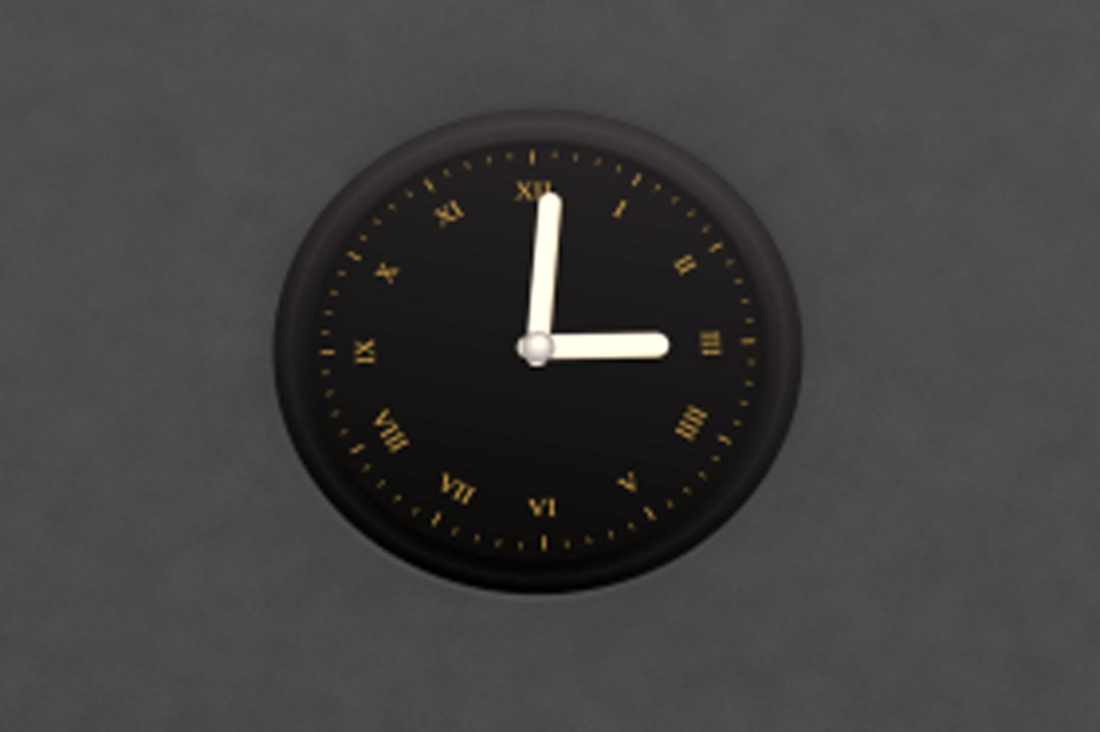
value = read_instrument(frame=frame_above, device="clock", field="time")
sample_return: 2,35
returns 3,01
